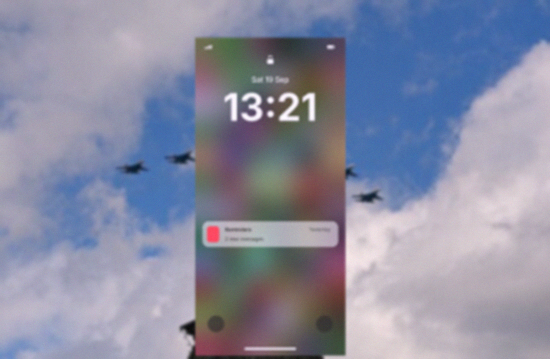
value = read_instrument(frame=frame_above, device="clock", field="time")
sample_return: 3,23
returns 13,21
